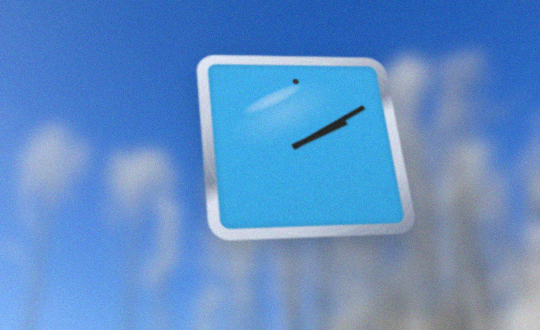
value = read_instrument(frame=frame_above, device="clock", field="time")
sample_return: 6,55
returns 2,10
